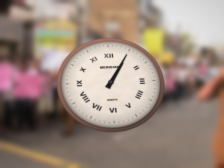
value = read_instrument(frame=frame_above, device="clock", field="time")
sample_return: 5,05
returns 1,05
